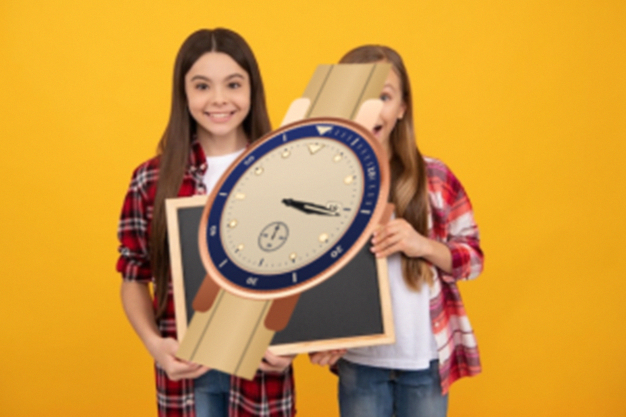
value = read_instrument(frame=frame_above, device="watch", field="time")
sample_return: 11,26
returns 3,16
